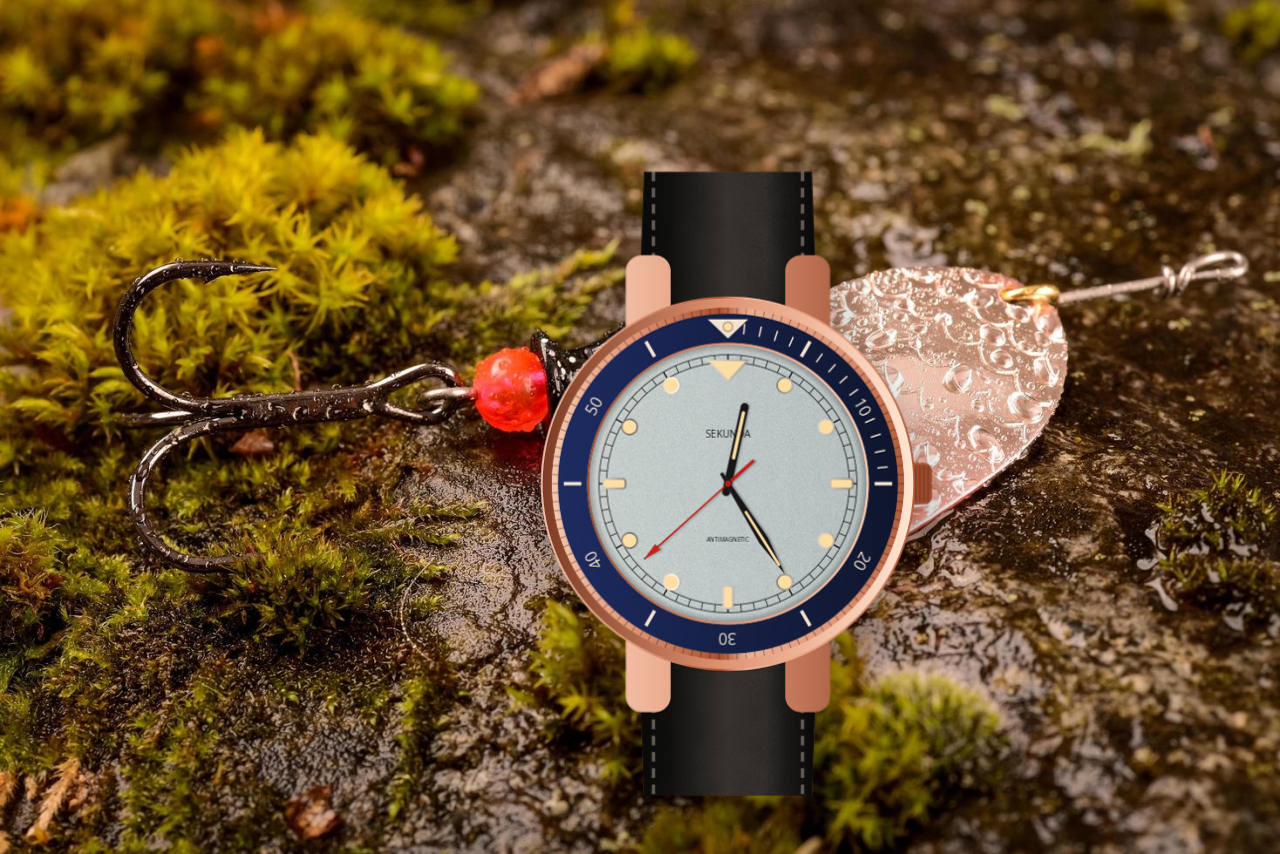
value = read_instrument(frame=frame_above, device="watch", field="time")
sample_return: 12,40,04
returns 12,24,38
